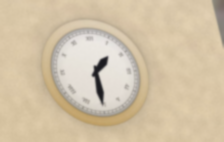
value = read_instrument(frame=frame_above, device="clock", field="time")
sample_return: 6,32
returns 1,30
